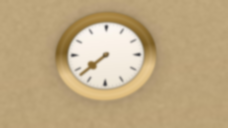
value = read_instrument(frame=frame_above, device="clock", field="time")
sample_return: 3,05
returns 7,38
